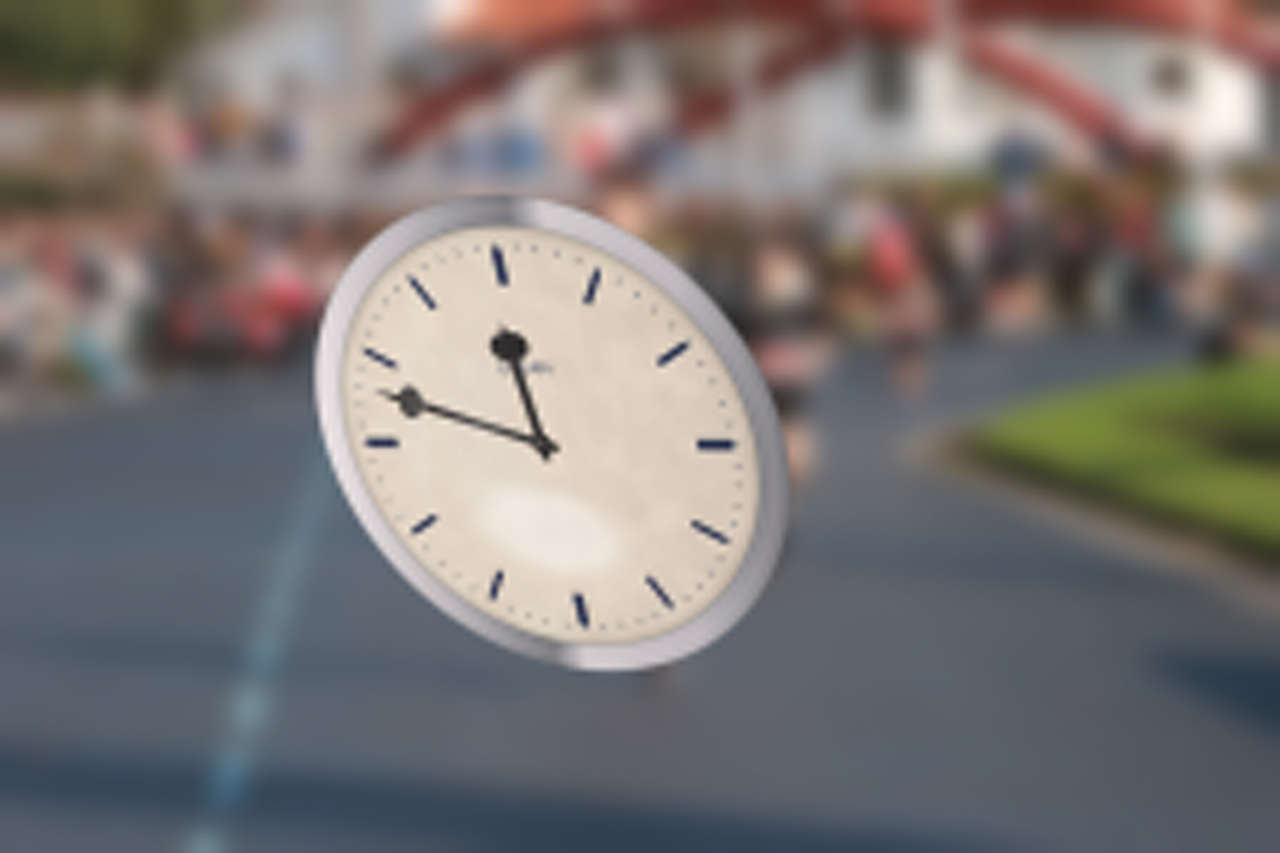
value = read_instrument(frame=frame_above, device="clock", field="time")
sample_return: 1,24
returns 11,48
